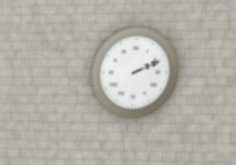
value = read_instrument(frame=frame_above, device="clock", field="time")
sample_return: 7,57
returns 2,11
